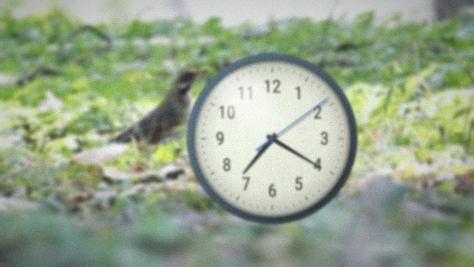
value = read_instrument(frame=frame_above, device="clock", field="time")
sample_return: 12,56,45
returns 7,20,09
